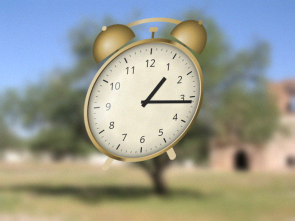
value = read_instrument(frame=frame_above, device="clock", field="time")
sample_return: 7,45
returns 1,16
